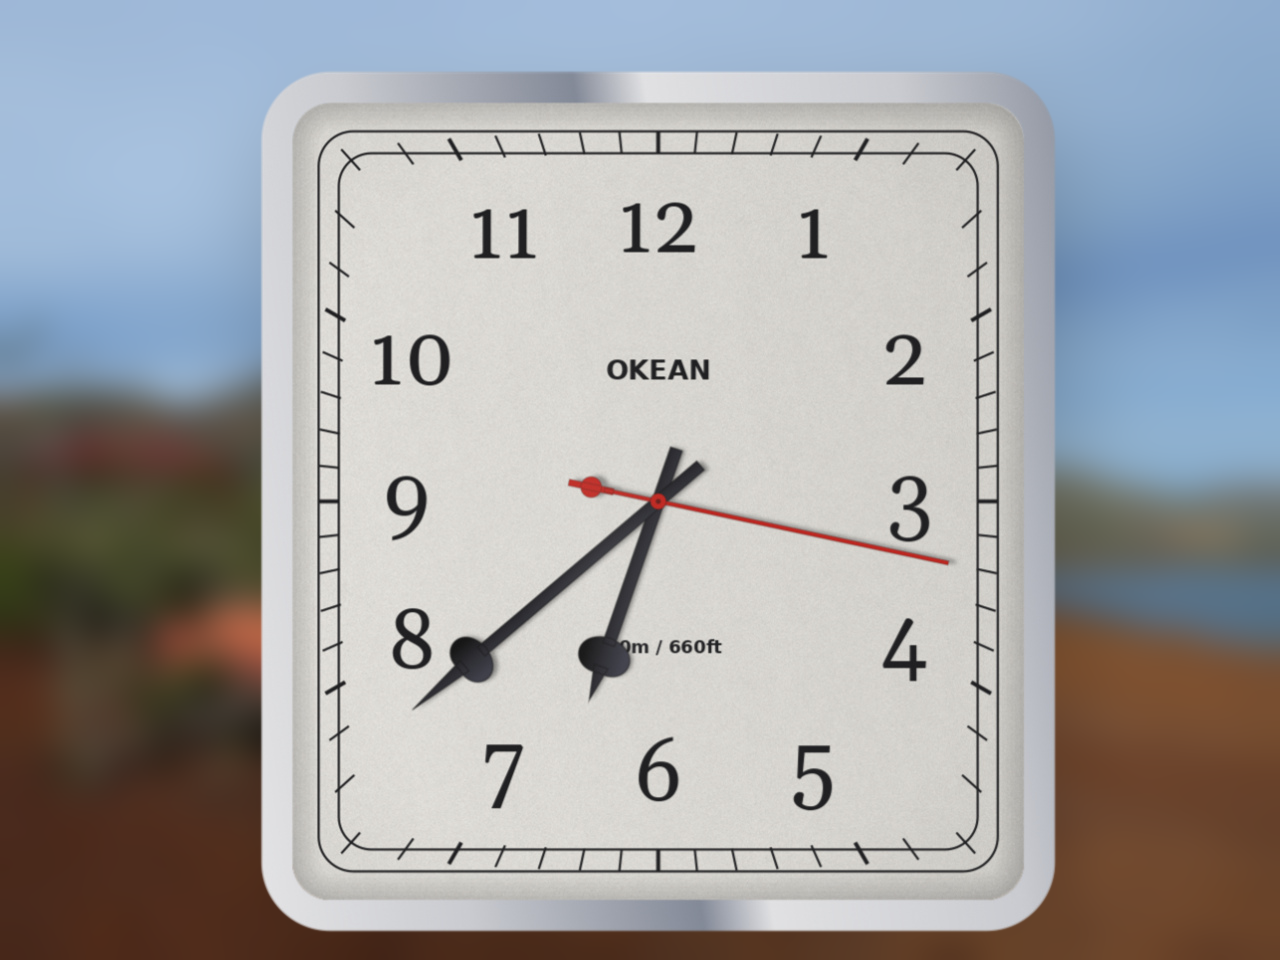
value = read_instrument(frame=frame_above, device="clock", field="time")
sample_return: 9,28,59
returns 6,38,17
